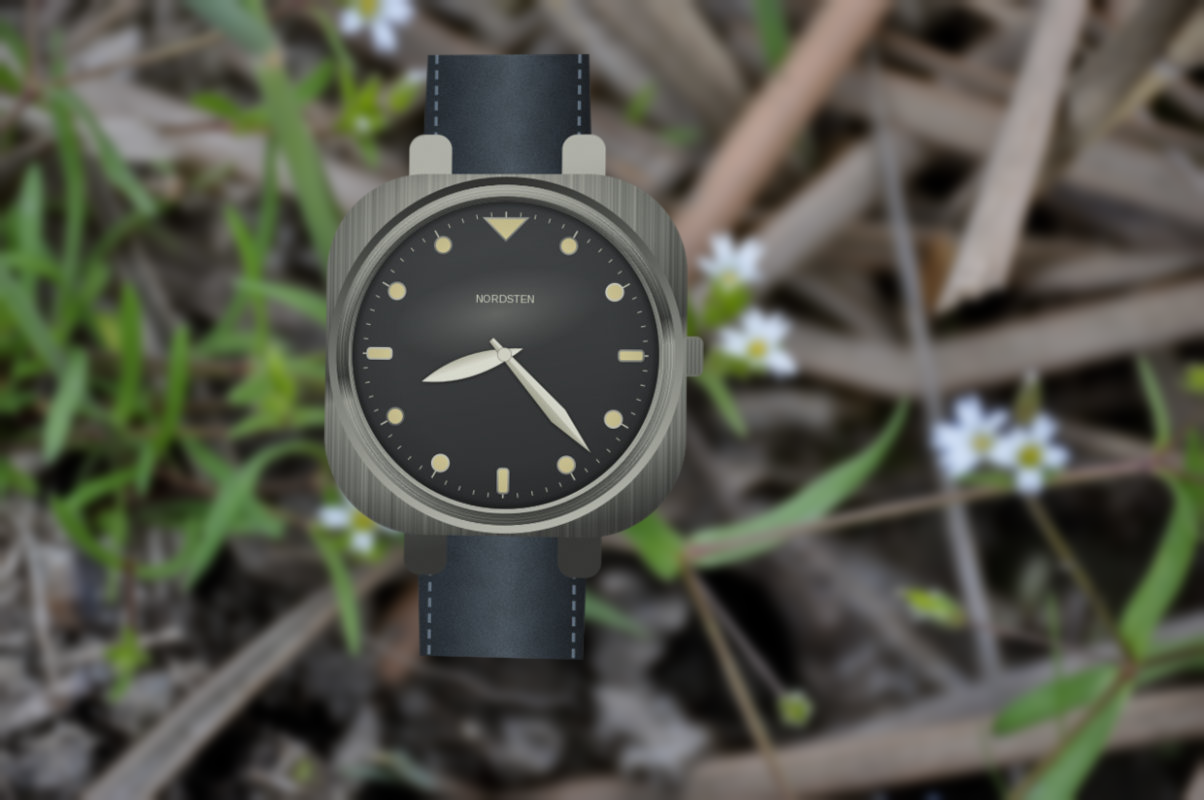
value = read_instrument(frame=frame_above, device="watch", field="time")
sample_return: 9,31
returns 8,23
